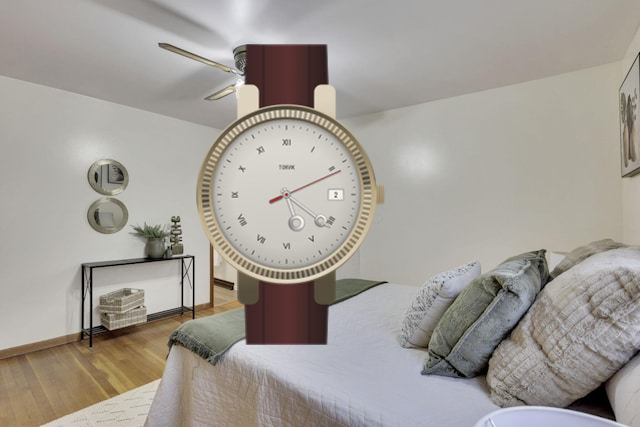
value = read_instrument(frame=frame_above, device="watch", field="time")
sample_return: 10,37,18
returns 5,21,11
